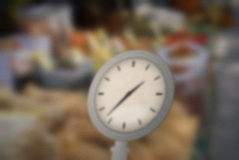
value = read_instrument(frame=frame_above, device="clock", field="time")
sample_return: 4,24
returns 1,37
